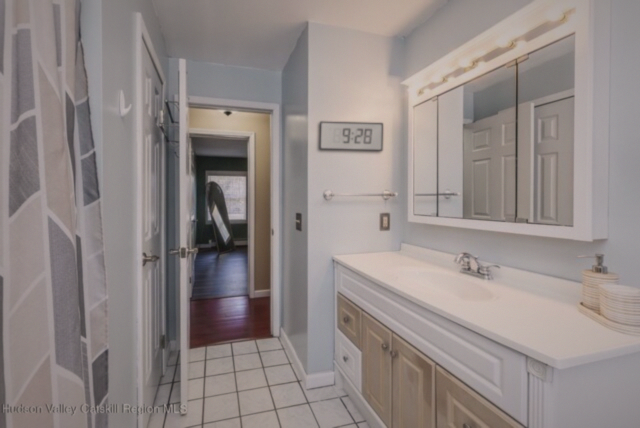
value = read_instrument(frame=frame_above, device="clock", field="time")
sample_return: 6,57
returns 9,28
